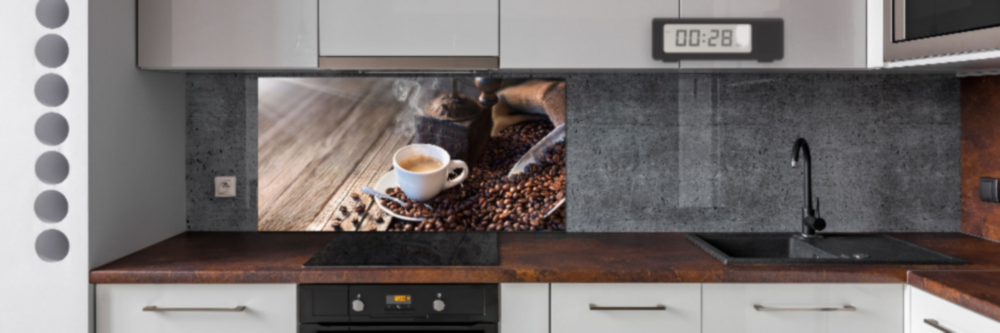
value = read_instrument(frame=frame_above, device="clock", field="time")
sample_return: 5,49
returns 0,28
